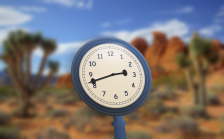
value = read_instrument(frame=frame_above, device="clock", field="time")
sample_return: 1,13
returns 2,42
